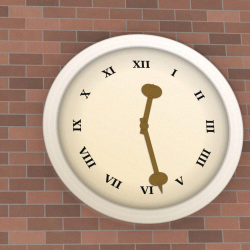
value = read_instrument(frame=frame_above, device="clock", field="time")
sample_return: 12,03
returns 12,28
